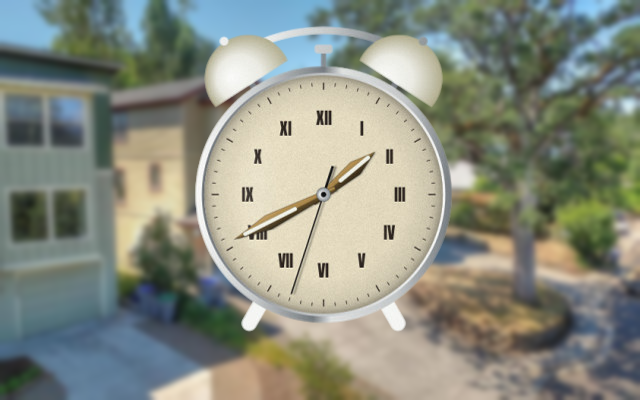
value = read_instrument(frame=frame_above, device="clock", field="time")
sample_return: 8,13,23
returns 1,40,33
